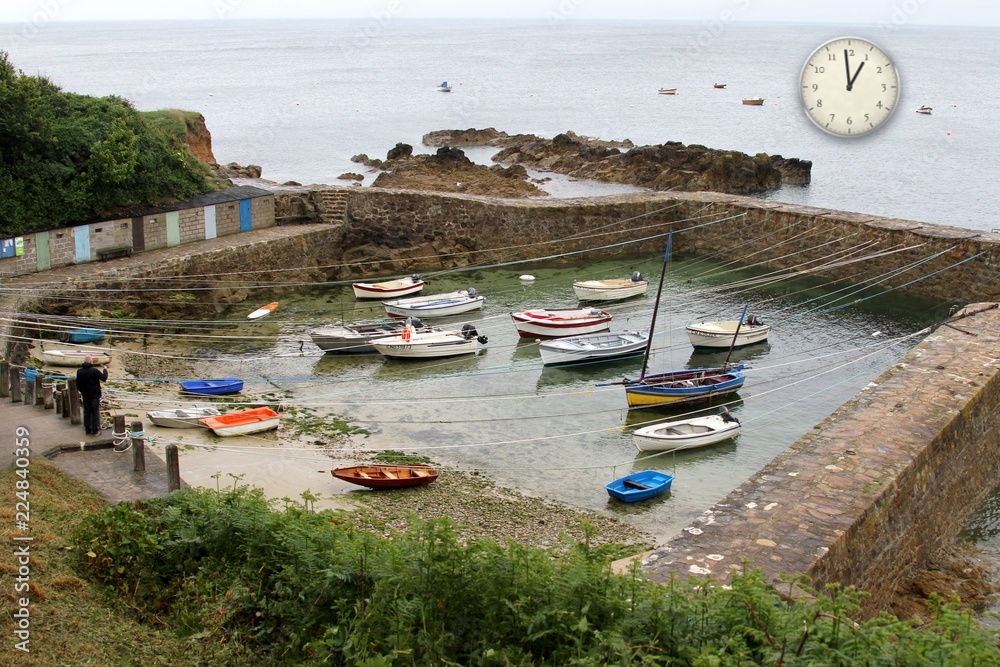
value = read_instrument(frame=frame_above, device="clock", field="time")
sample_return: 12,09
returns 12,59
